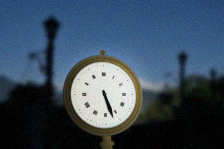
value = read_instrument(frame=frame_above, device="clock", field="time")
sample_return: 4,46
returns 5,27
